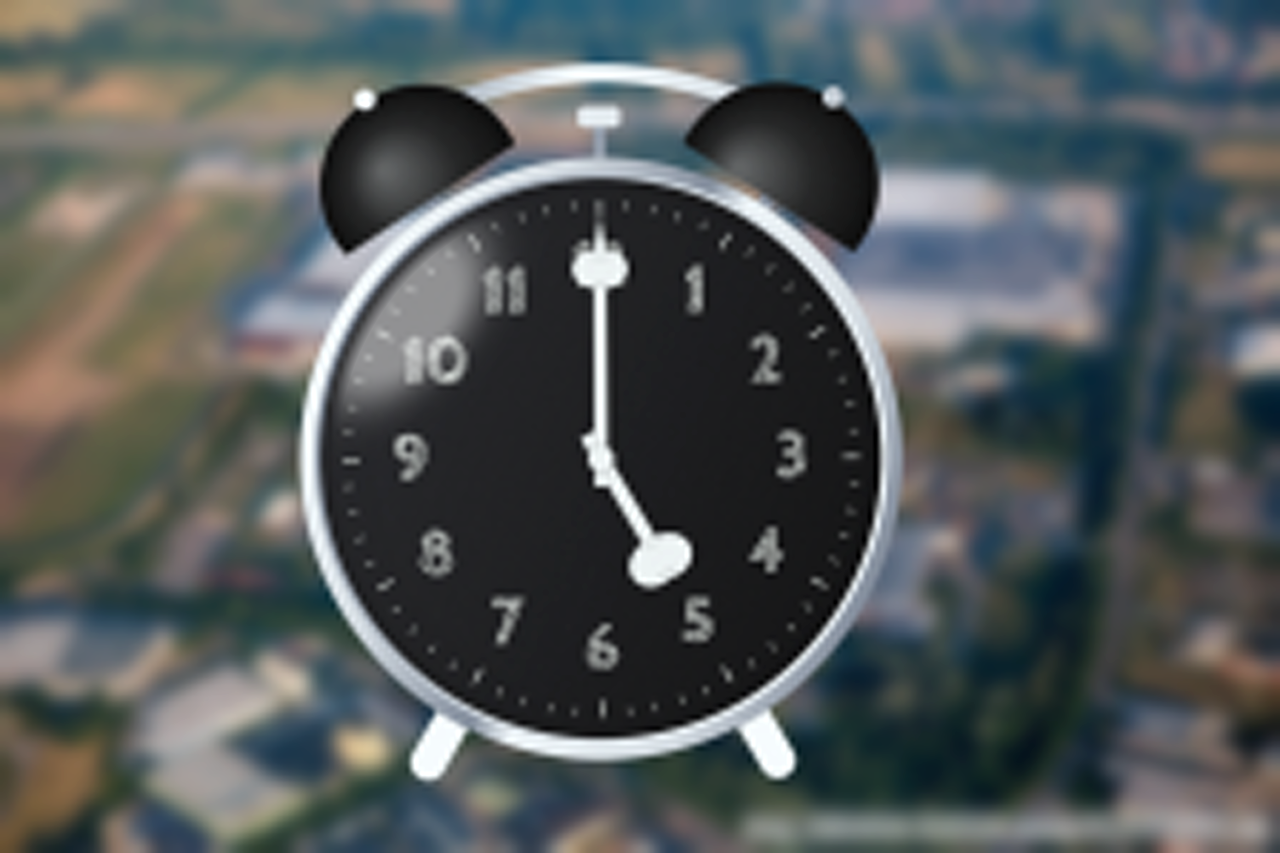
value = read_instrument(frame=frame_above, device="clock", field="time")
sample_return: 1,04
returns 5,00
